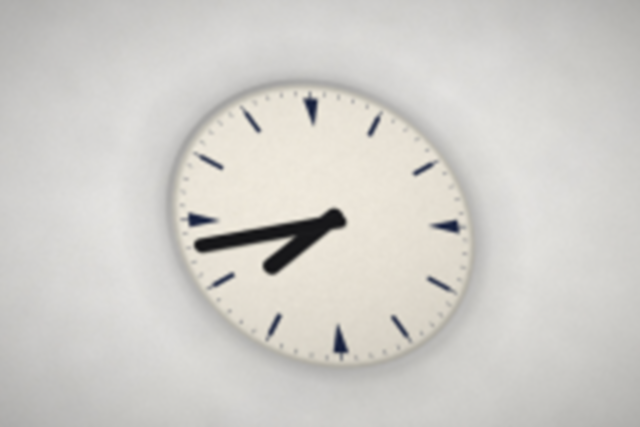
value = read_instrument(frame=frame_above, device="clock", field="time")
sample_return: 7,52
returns 7,43
